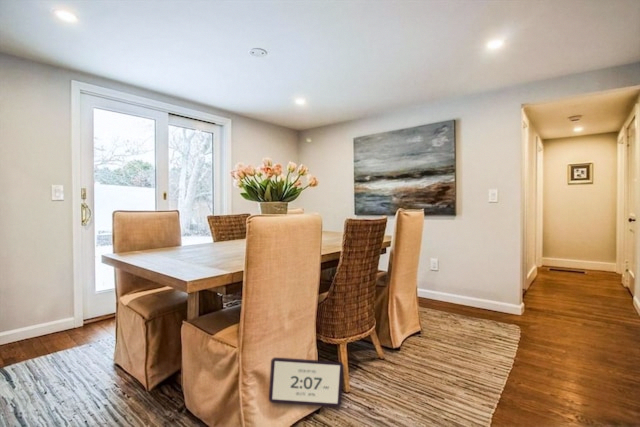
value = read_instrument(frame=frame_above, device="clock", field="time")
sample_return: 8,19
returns 2,07
